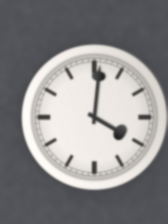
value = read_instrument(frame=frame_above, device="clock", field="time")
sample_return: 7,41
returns 4,01
